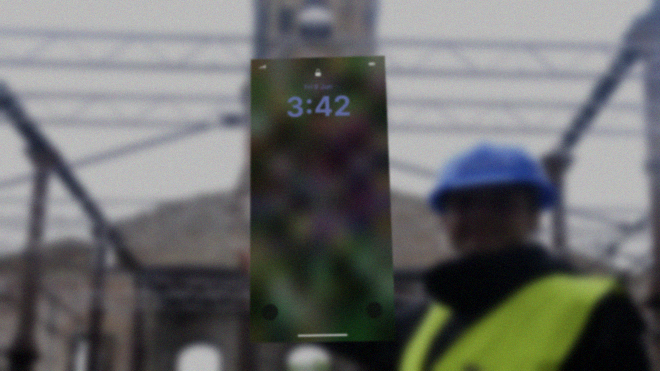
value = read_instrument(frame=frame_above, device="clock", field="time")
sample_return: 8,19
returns 3,42
